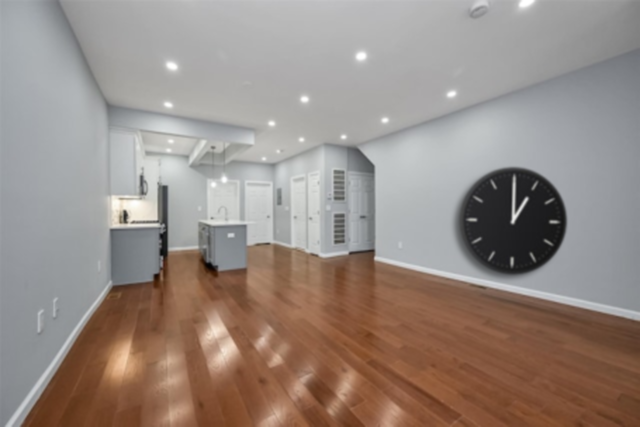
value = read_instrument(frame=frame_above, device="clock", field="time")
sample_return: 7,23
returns 1,00
